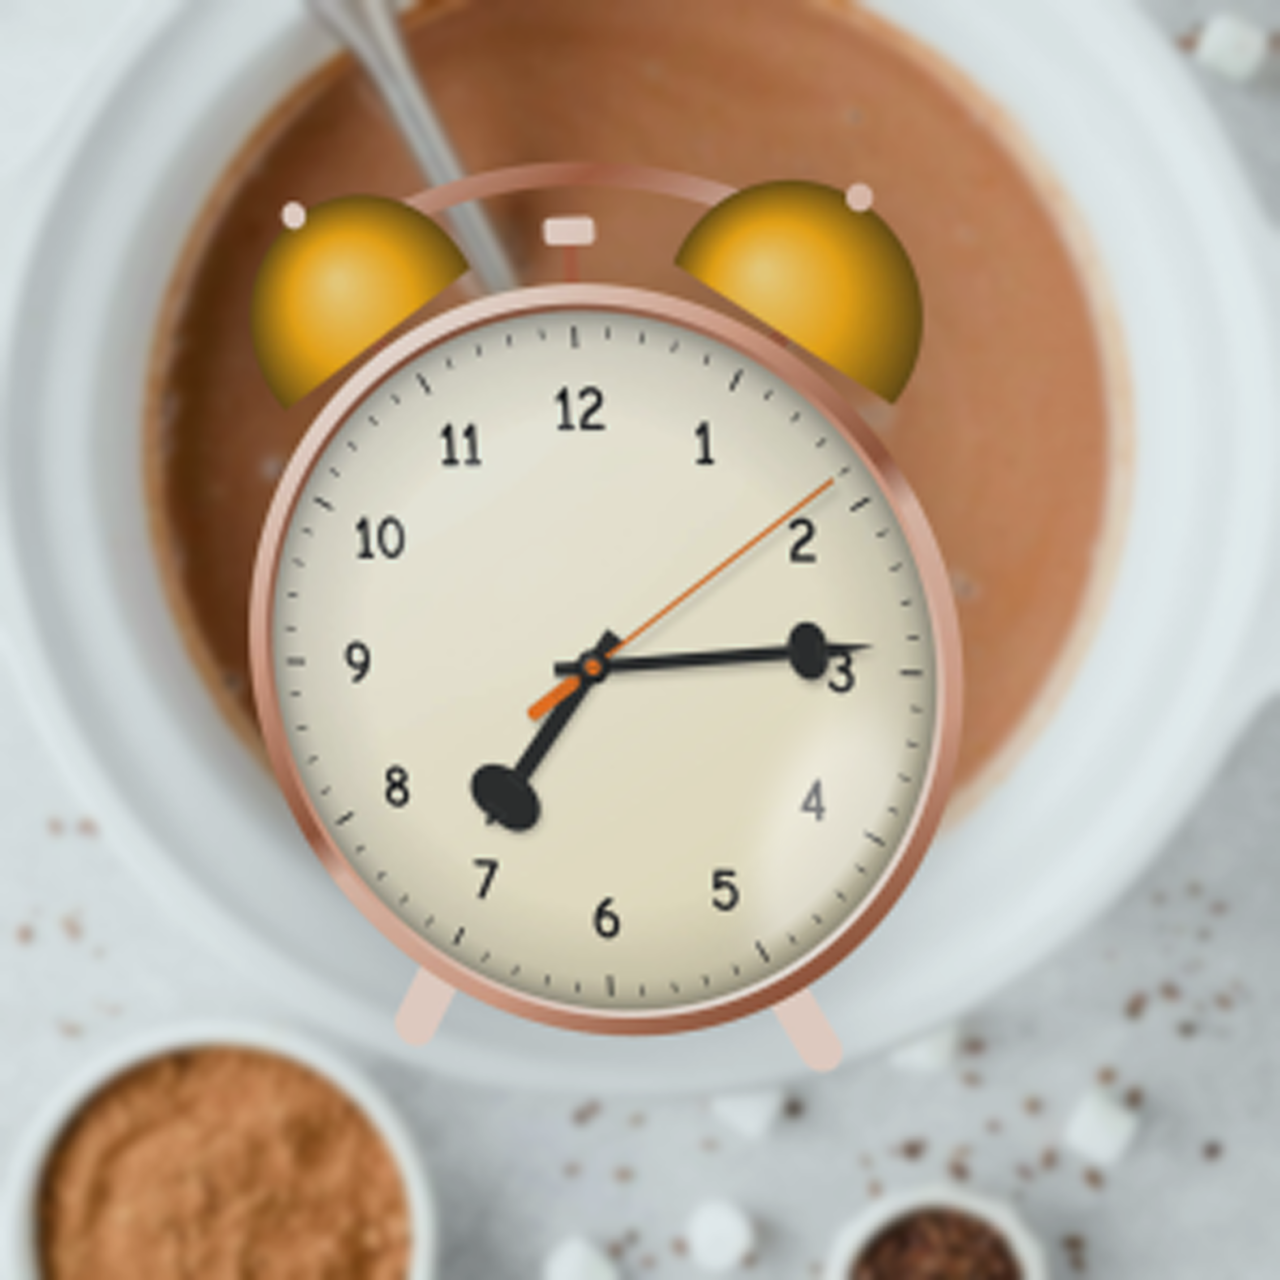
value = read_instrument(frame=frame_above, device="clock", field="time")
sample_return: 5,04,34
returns 7,14,09
